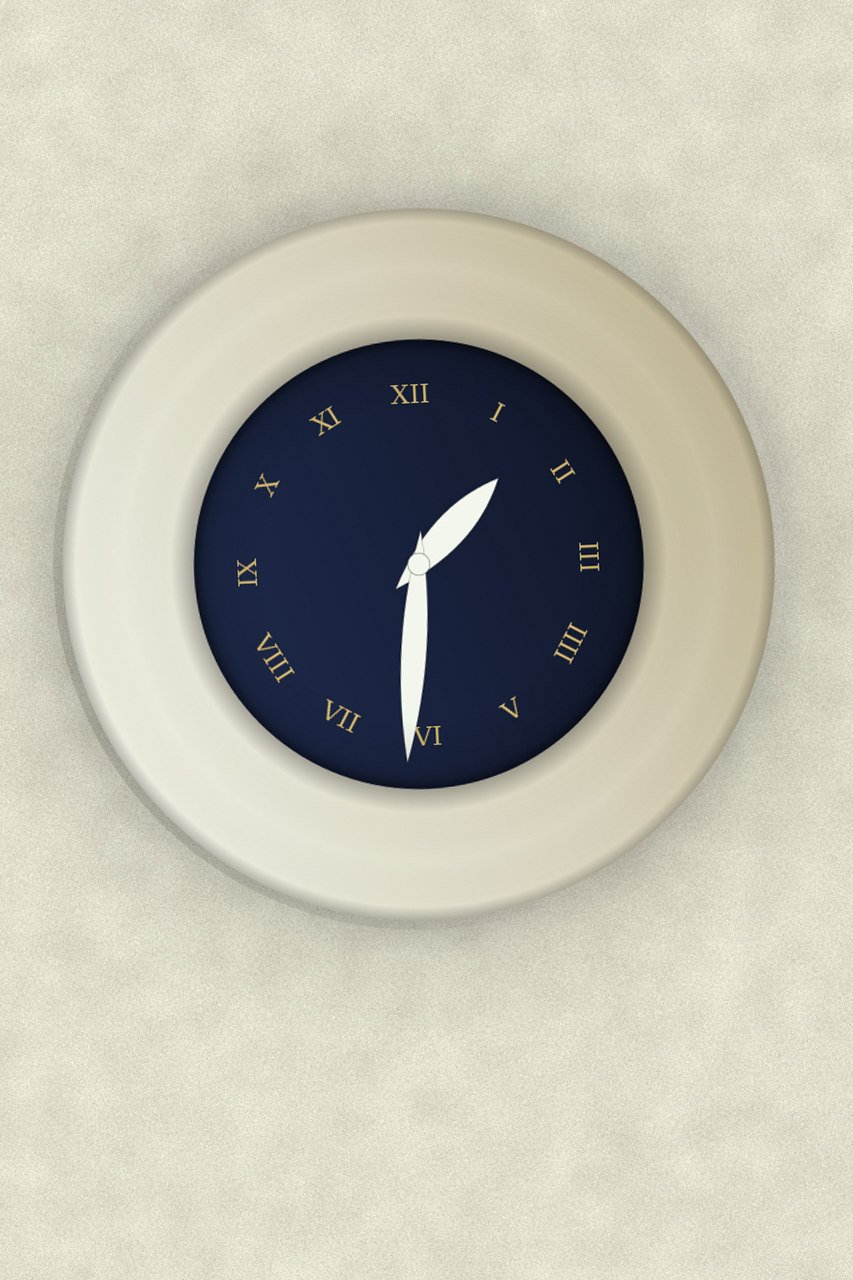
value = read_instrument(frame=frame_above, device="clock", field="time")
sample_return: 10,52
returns 1,31
